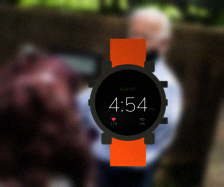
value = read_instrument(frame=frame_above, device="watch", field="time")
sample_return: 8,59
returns 4,54
